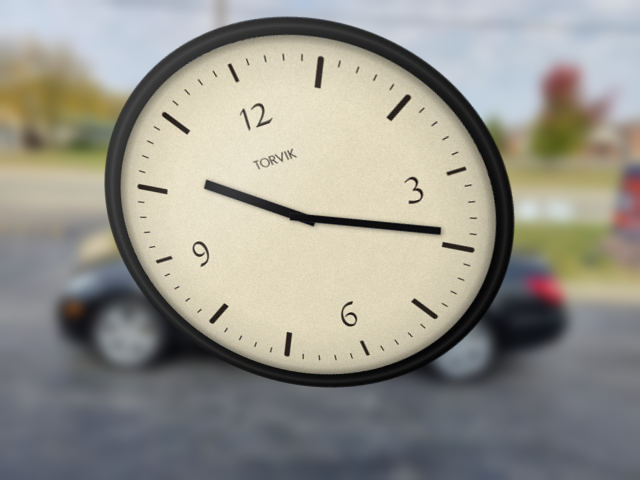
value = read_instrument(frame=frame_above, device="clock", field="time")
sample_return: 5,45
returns 10,19
